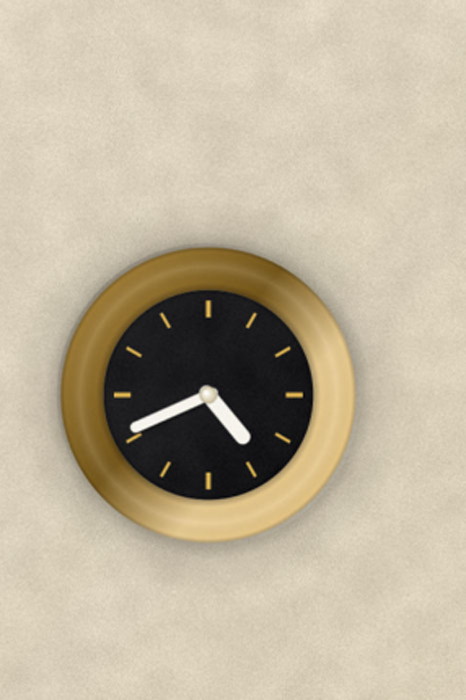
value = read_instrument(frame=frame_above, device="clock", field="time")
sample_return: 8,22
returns 4,41
